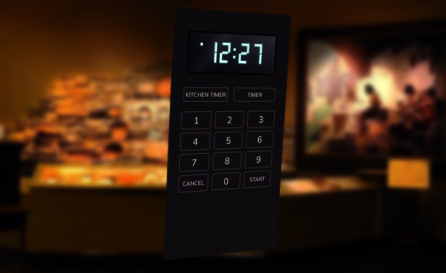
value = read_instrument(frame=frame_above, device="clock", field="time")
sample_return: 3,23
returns 12,27
